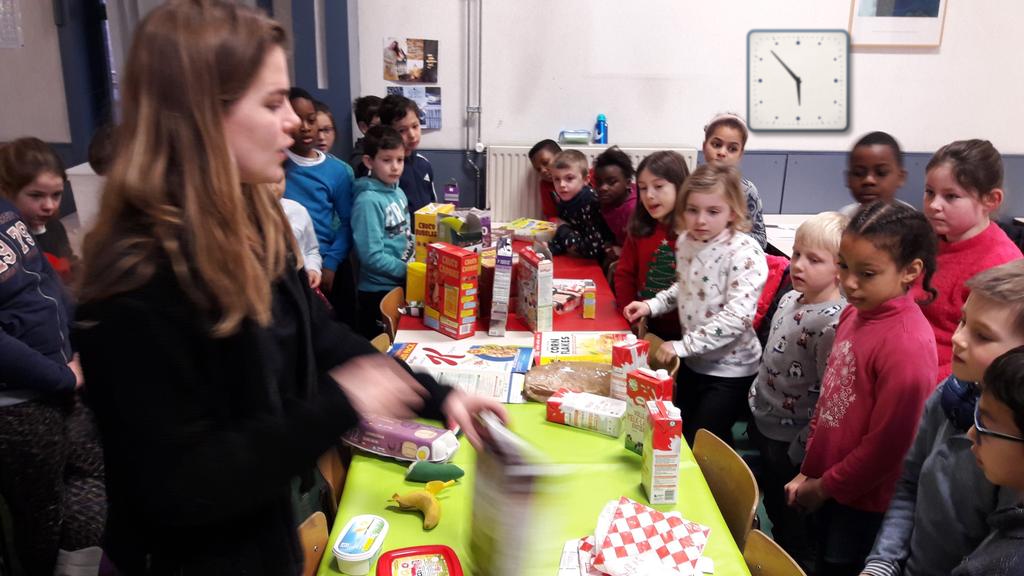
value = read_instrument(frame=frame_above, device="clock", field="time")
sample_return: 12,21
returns 5,53
